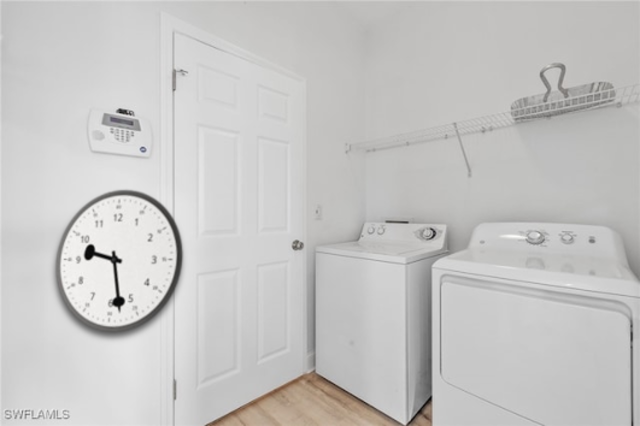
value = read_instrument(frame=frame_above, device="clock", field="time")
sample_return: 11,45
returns 9,28
